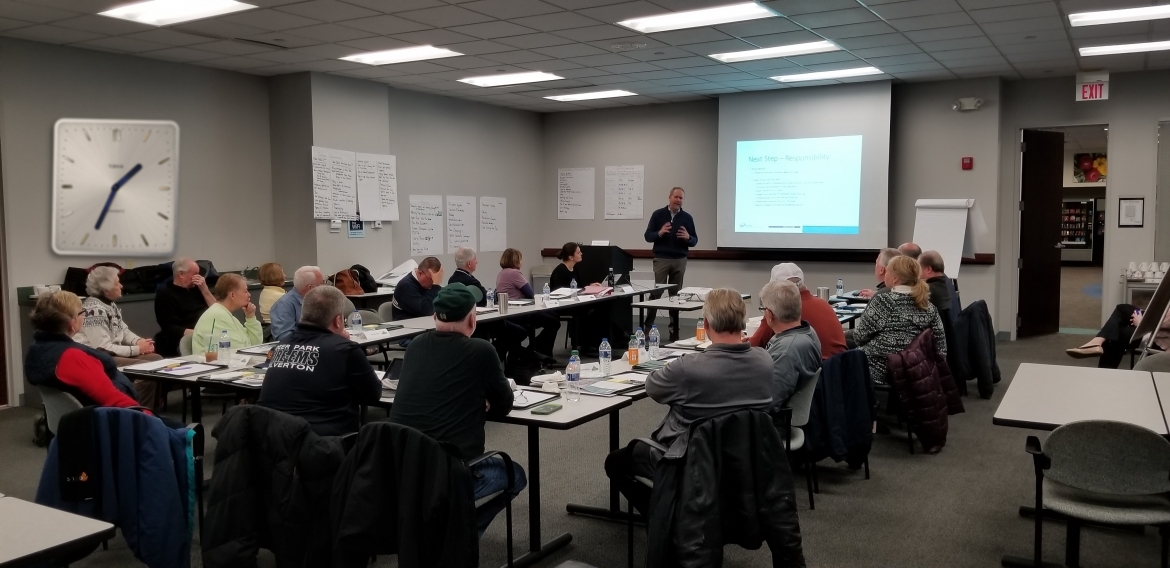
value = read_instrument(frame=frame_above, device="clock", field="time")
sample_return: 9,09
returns 1,34
